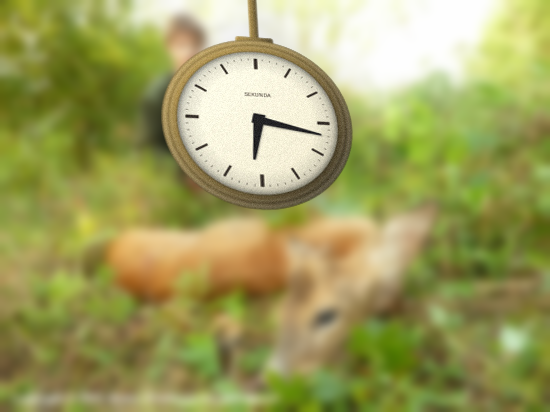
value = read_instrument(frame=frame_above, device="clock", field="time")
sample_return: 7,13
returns 6,17
